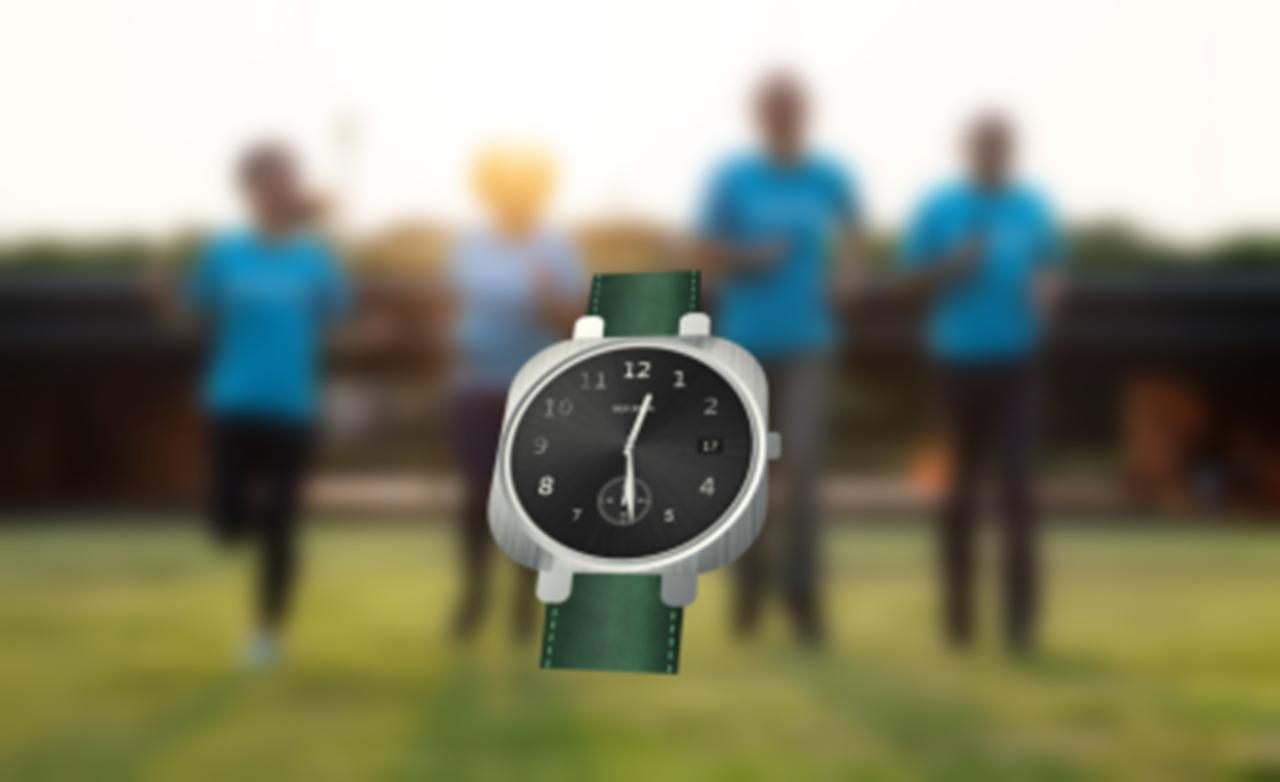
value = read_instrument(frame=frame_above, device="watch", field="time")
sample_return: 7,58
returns 12,29
